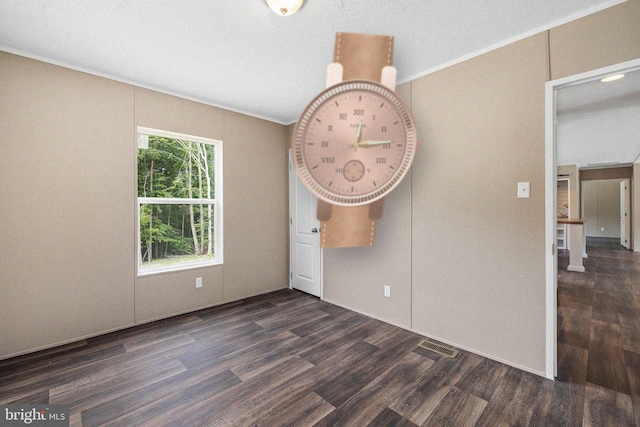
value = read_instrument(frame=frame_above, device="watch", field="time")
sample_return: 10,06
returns 12,14
